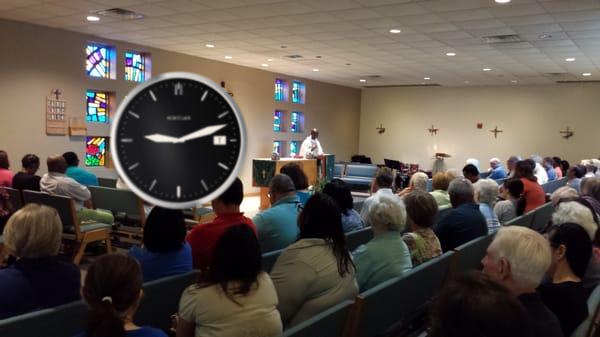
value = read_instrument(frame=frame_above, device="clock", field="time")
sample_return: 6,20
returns 9,12
